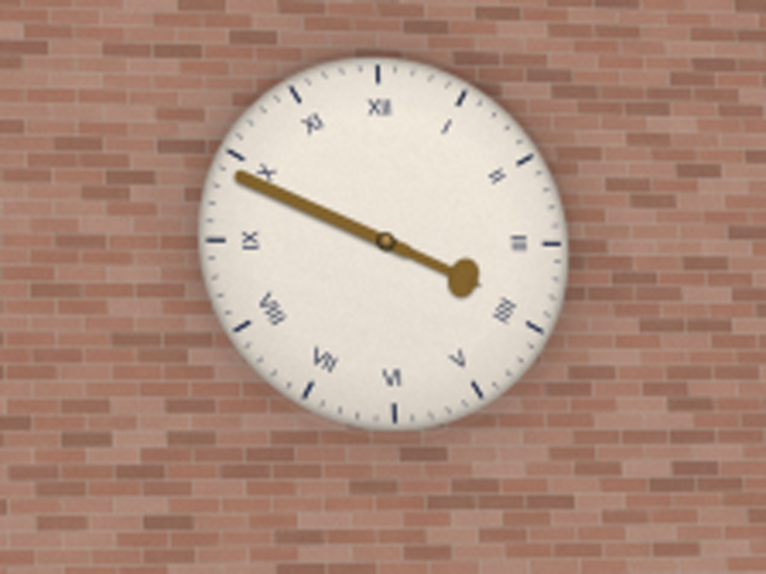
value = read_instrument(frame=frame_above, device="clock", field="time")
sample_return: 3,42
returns 3,49
